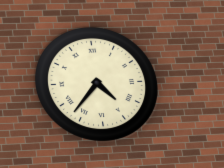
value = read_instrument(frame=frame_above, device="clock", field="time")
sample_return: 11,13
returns 4,37
